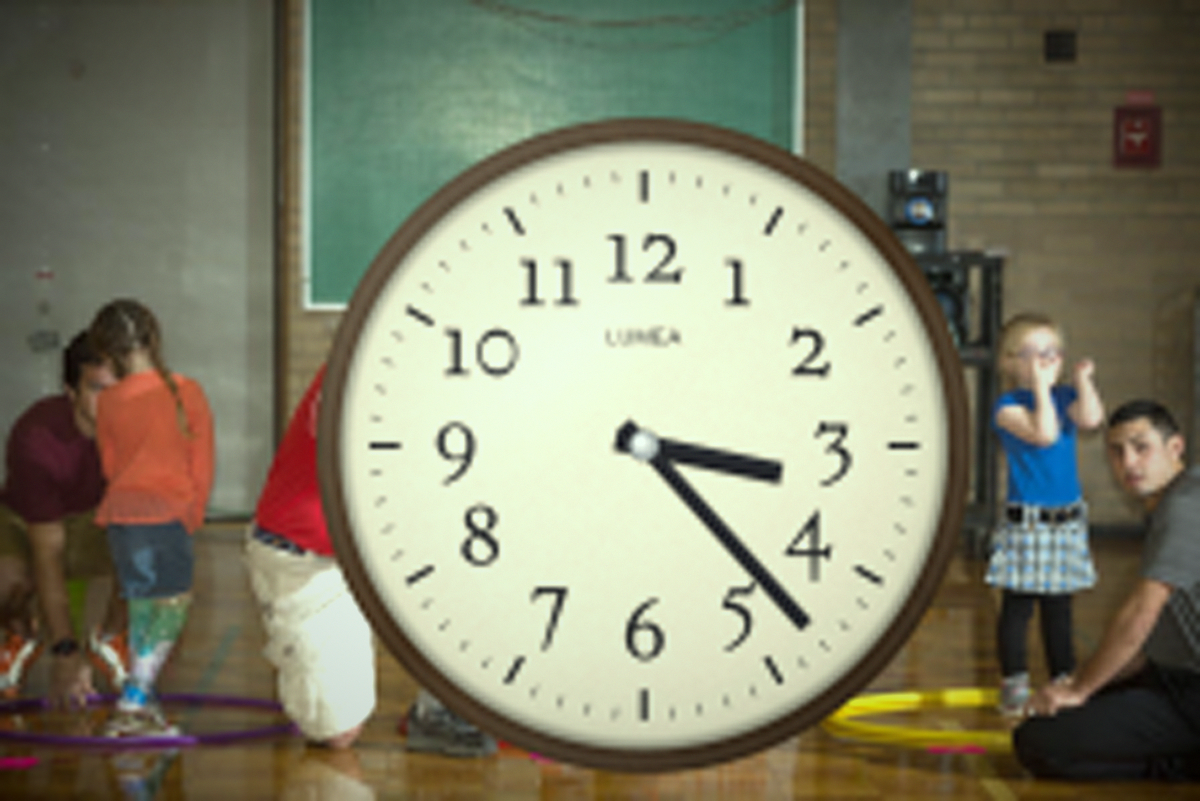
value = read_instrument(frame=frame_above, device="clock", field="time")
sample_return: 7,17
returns 3,23
